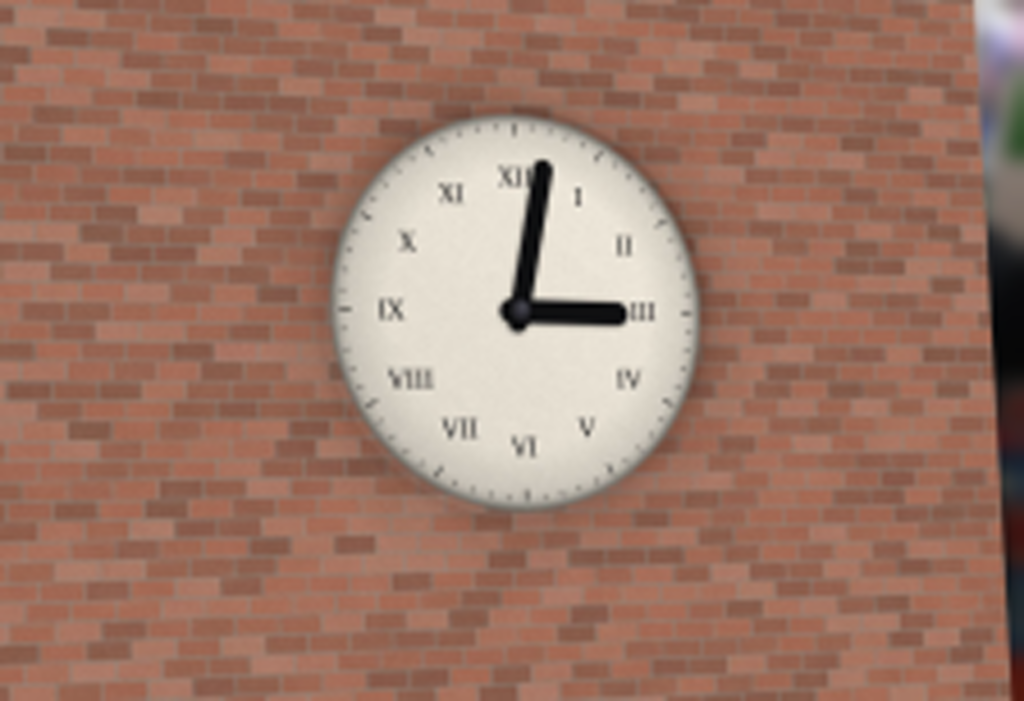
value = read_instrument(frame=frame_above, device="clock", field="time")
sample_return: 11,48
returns 3,02
